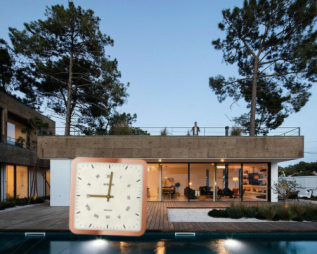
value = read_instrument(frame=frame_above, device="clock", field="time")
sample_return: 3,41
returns 9,01
